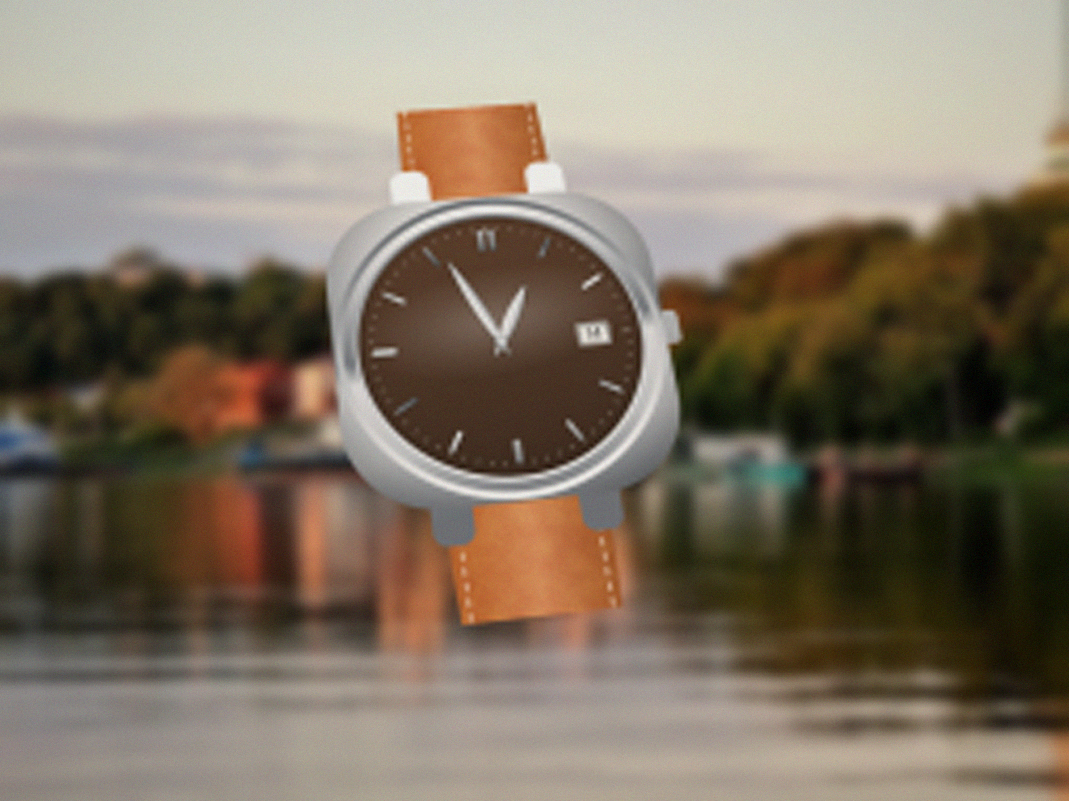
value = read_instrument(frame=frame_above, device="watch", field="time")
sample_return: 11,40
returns 12,56
